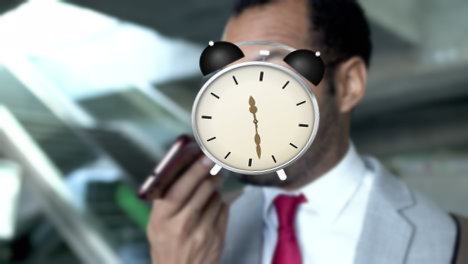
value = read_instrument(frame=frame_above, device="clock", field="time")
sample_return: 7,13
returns 11,28
